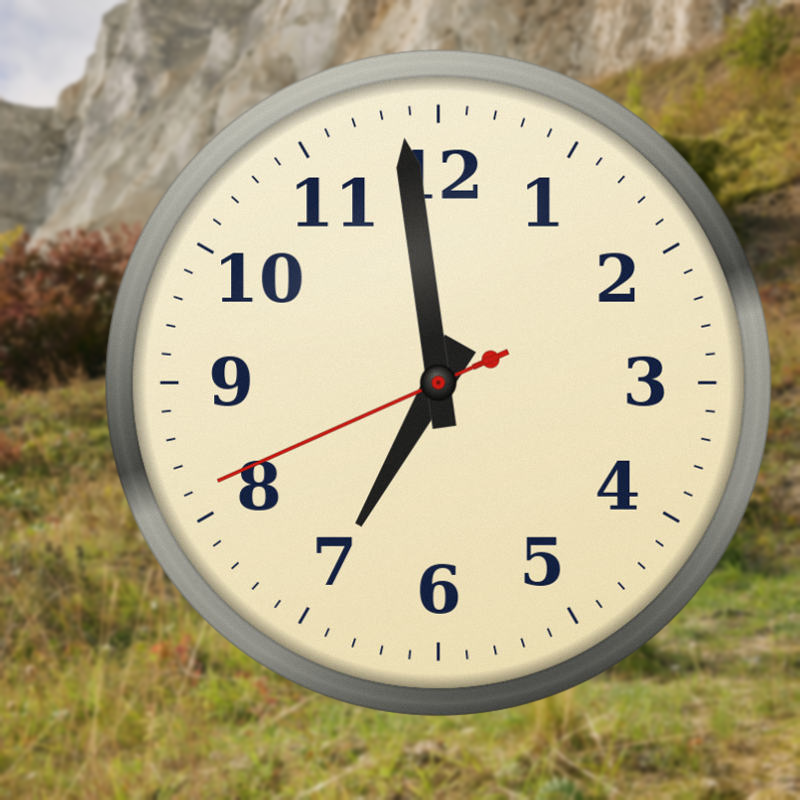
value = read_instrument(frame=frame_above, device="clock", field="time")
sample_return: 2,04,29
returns 6,58,41
